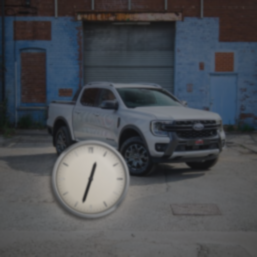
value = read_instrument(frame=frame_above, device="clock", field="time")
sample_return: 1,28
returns 12,33
